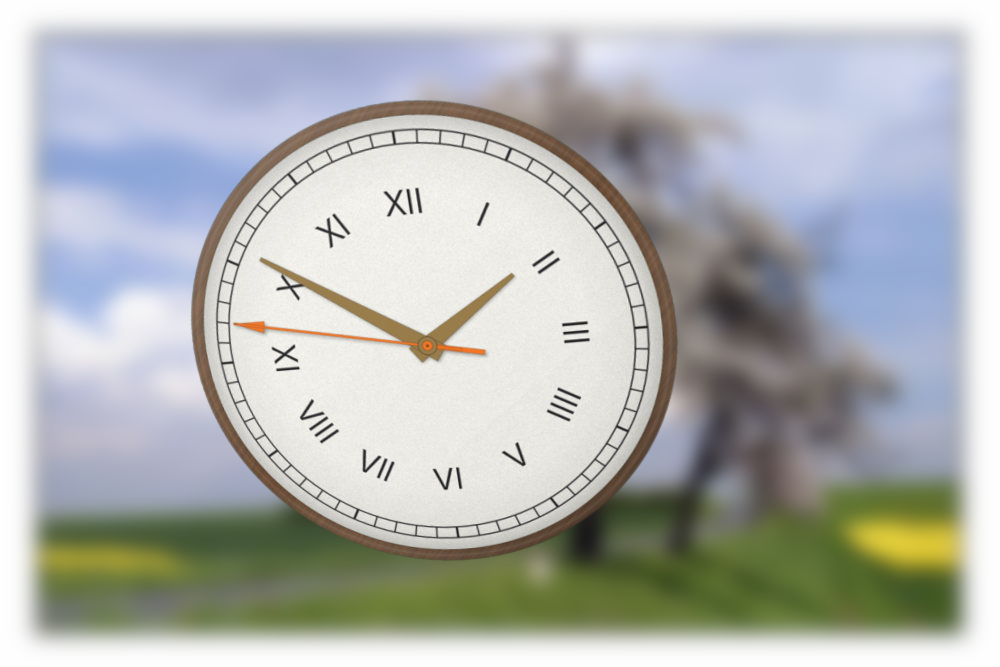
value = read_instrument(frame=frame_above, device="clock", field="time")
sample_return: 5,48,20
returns 1,50,47
